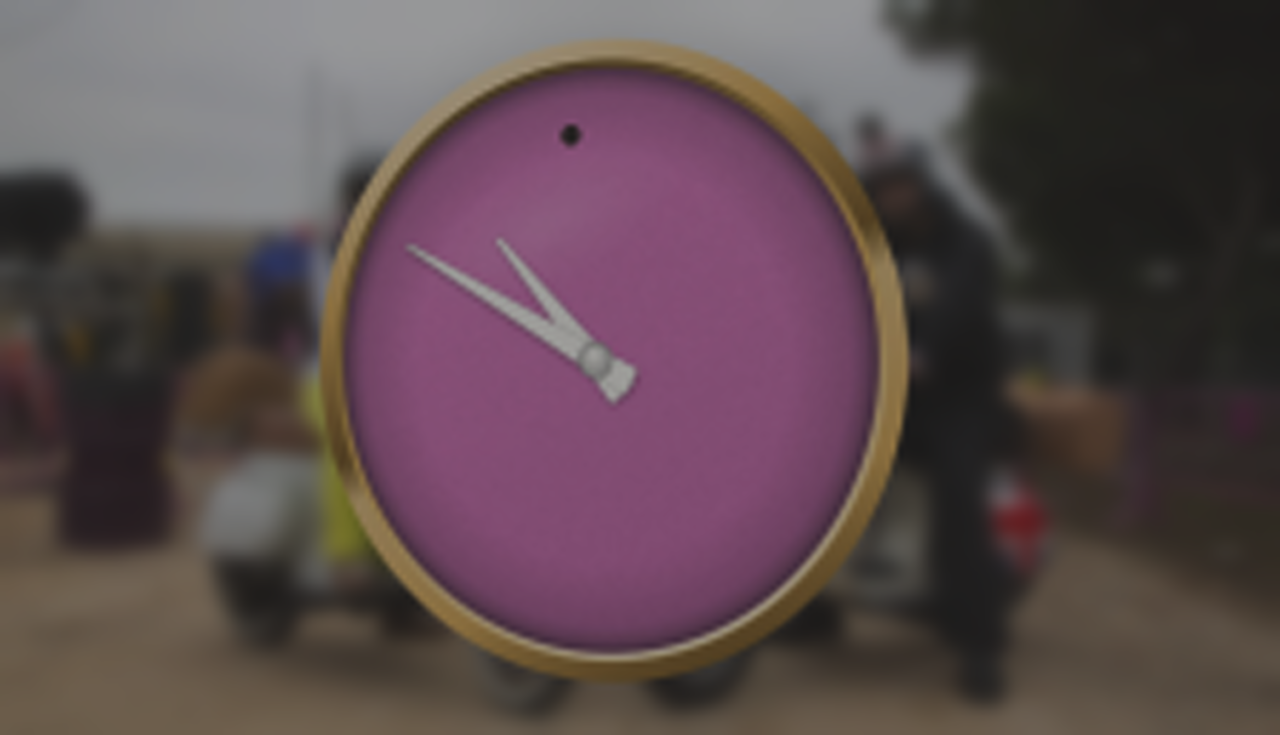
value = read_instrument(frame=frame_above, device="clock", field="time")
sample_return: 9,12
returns 10,51
